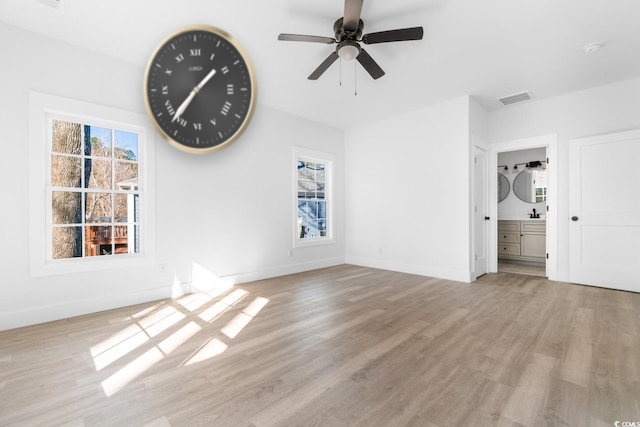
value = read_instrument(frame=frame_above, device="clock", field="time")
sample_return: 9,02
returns 1,37
